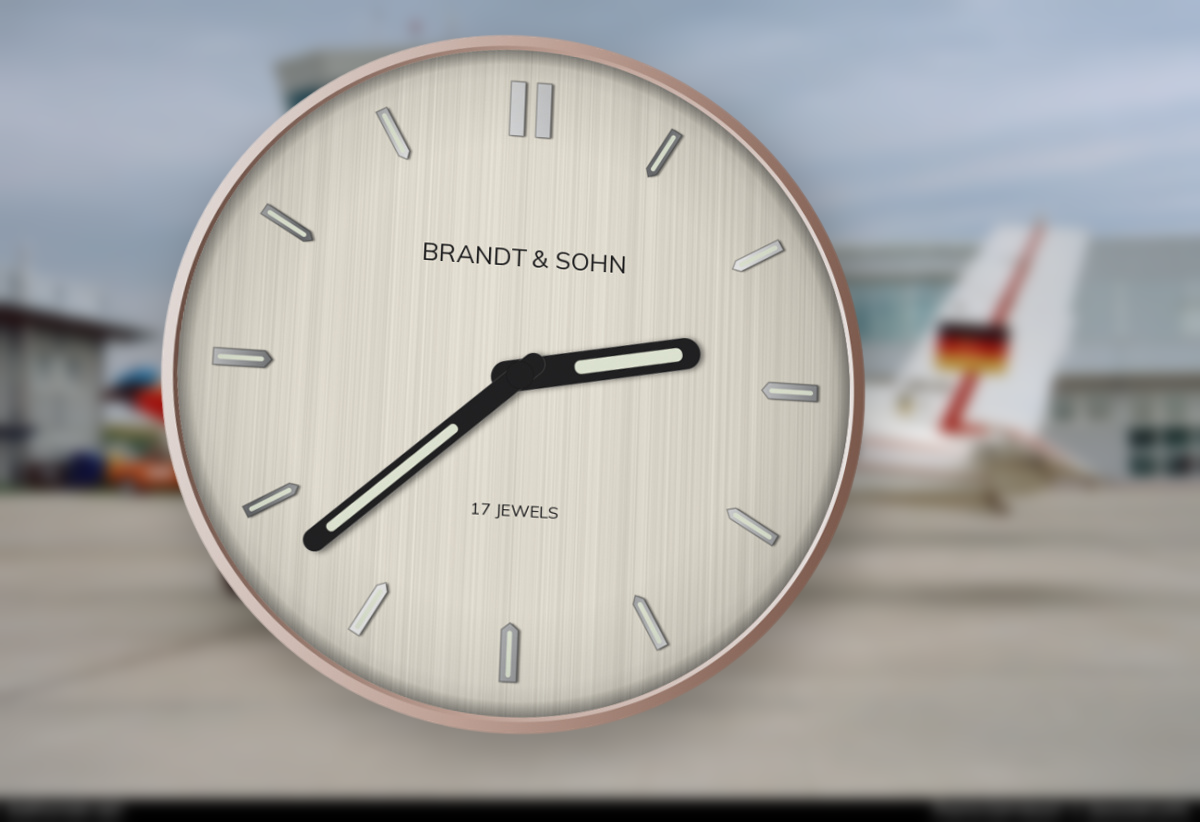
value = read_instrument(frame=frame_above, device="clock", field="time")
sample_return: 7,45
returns 2,38
